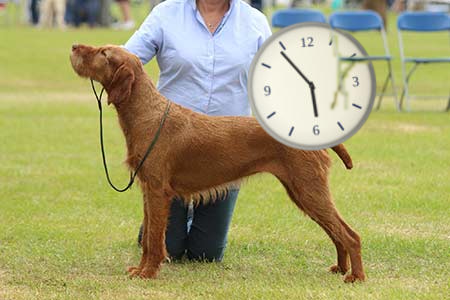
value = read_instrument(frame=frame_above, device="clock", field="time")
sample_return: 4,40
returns 5,54
